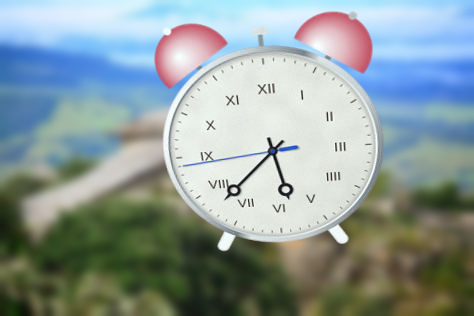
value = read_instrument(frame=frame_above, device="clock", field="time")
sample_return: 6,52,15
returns 5,37,44
